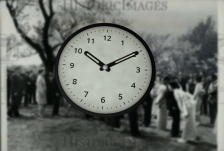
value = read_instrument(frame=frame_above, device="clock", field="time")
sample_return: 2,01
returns 10,10
